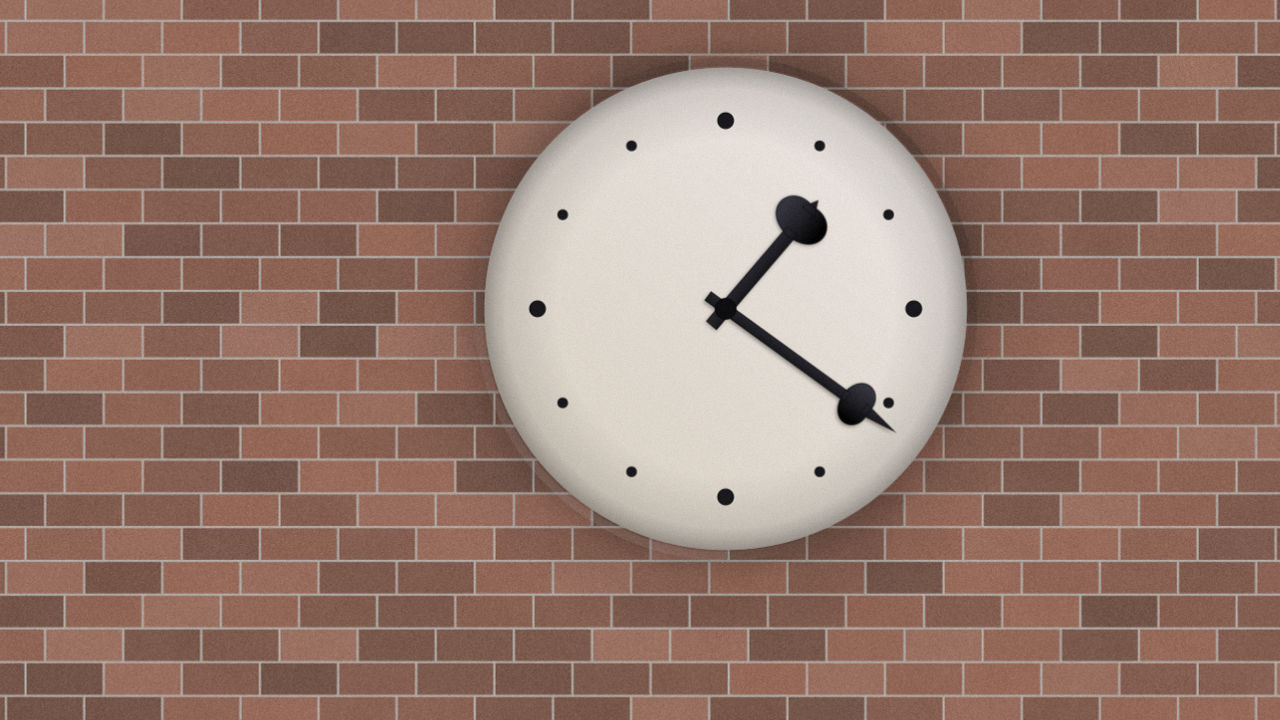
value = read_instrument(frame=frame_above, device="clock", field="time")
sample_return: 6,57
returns 1,21
